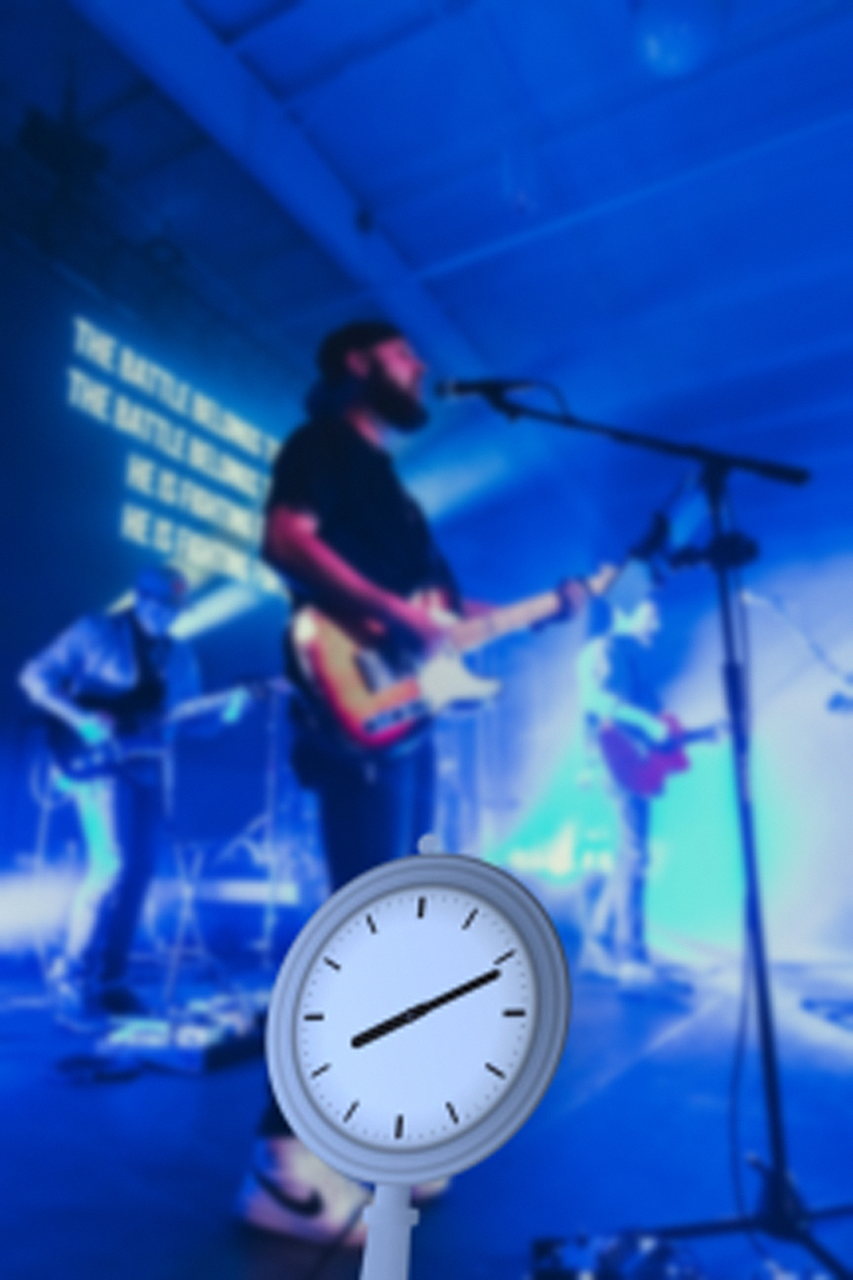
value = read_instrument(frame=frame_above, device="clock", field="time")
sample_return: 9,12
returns 8,11
